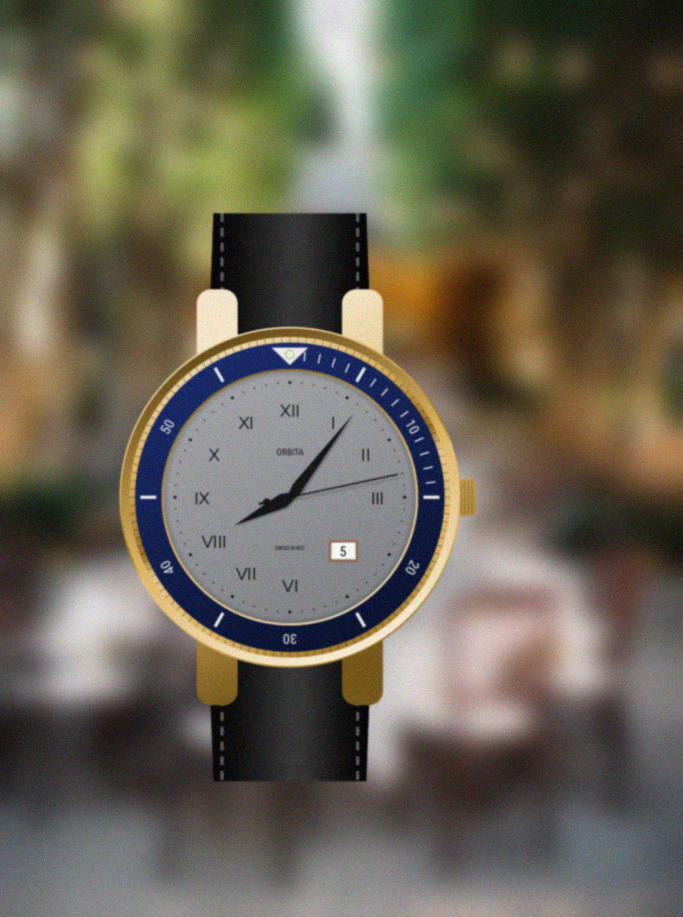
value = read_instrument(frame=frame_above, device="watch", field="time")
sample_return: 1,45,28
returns 8,06,13
